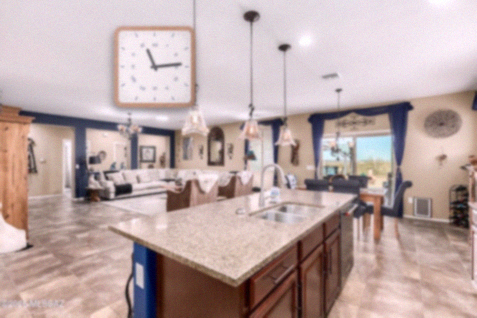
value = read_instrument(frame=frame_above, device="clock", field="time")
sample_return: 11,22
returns 11,14
